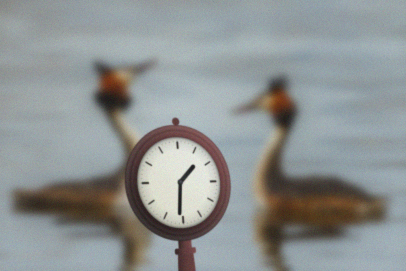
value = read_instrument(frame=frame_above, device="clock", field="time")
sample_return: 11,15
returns 1,31
